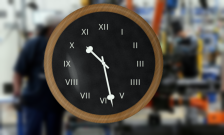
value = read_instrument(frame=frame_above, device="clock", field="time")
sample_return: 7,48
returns 10,28
